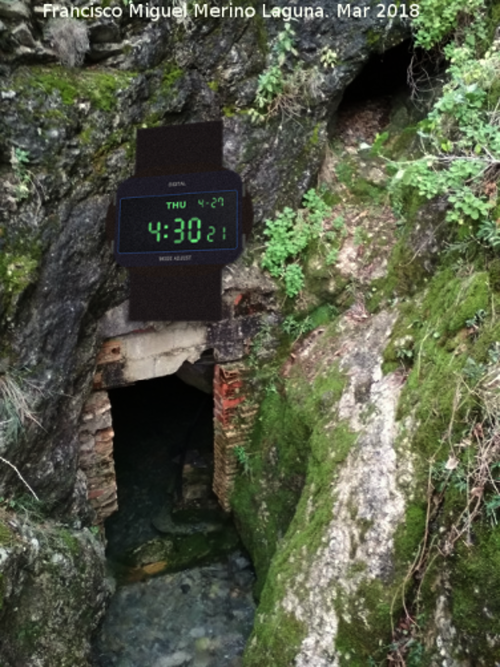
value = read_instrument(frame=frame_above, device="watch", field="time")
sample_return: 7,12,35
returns 4,30,21
